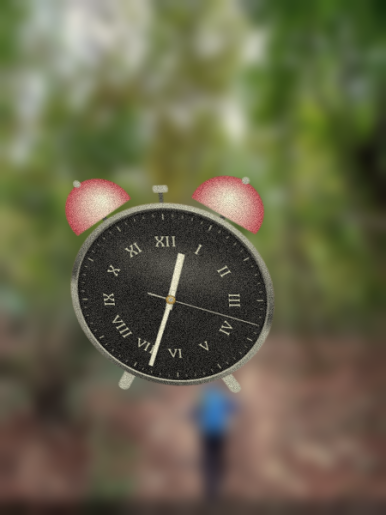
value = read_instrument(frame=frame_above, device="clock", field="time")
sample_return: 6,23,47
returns 12,33,18
